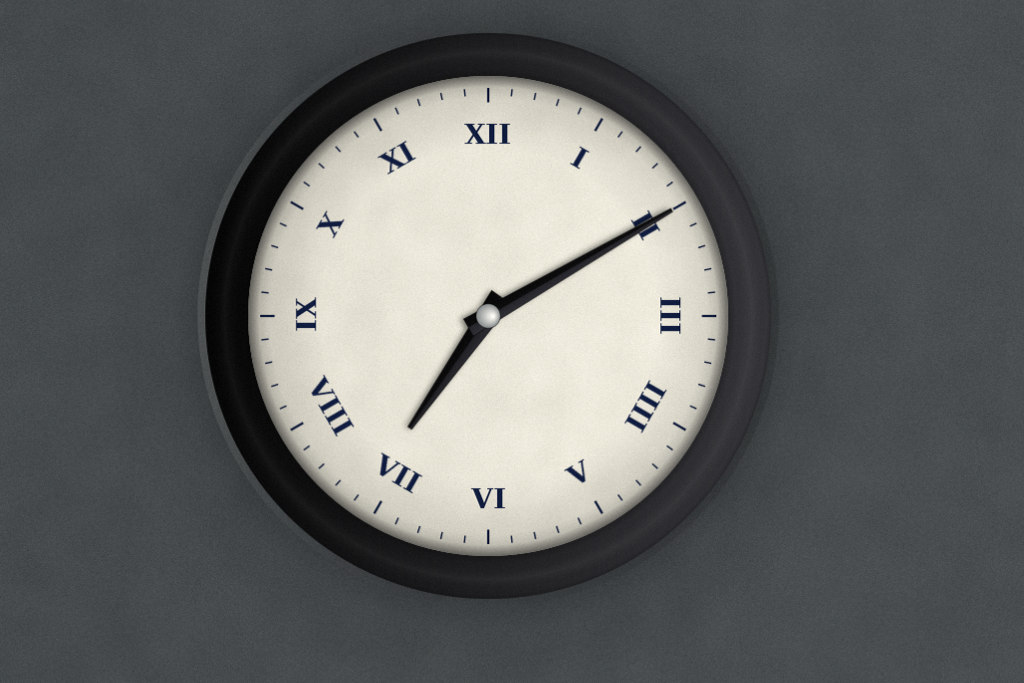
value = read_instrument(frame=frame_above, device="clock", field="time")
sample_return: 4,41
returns 7,10
